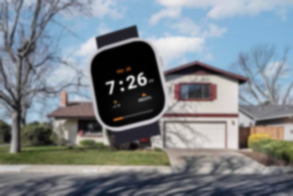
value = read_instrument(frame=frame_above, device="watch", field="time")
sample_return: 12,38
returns 7,26
